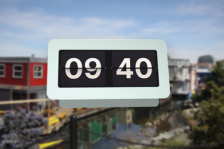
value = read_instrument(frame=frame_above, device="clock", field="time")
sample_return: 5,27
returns 9,40
